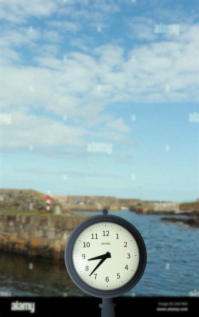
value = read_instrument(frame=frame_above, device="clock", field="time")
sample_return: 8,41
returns 8,37
